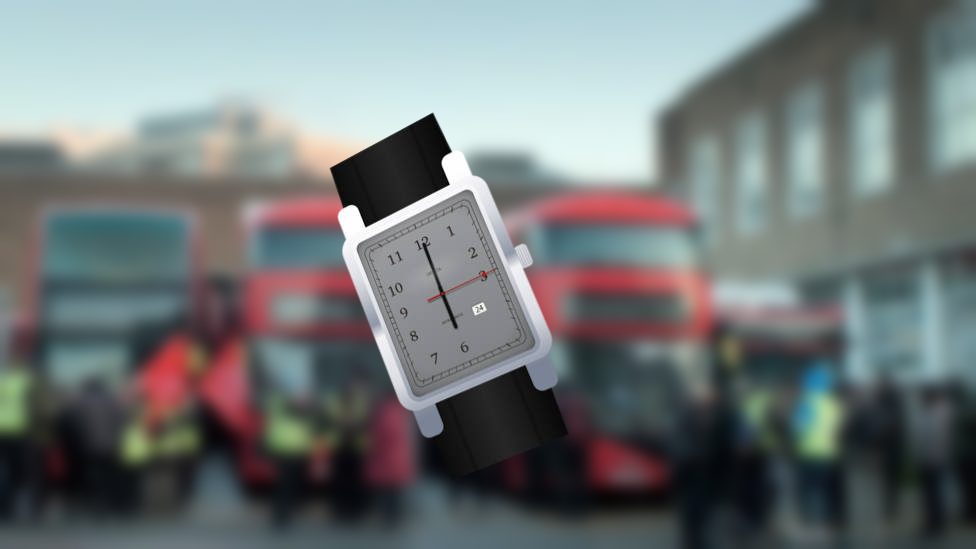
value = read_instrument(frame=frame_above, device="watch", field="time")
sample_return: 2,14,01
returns 6,00,15
